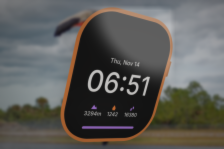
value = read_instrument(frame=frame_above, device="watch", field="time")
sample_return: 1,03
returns 6,51
